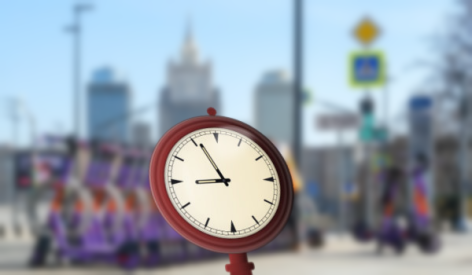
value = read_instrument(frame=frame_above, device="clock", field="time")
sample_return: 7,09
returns 8,56
